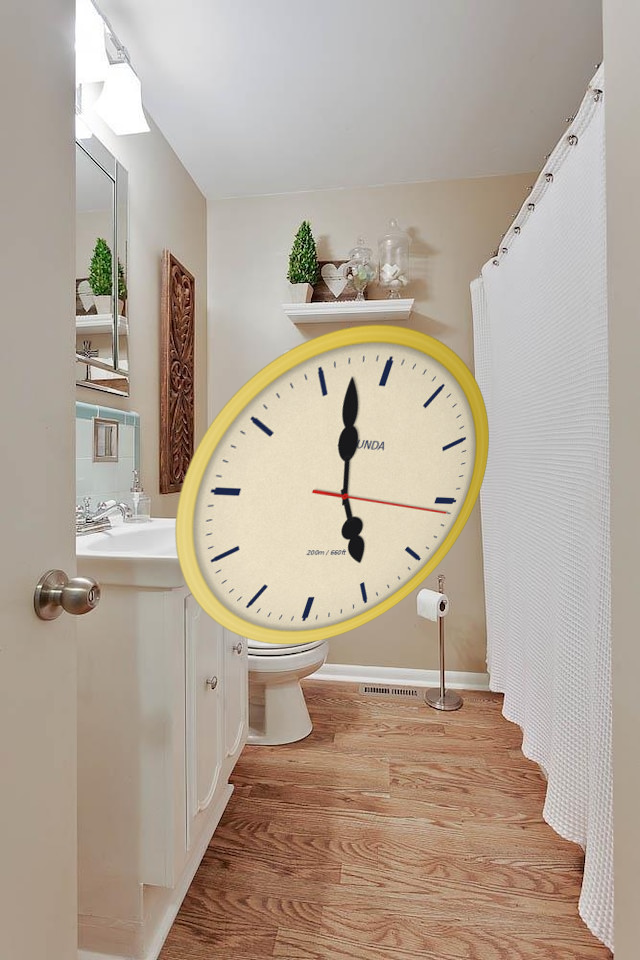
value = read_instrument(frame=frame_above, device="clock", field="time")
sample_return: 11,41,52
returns 4,57,16
